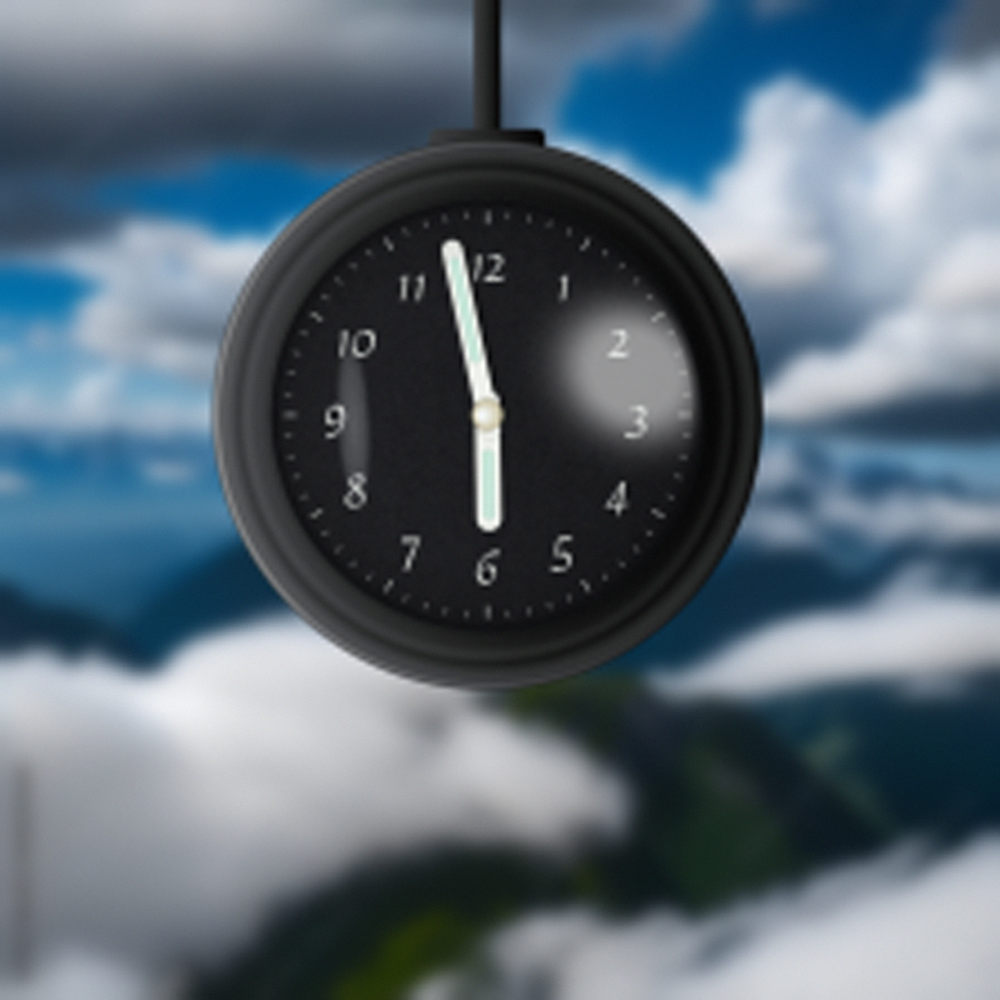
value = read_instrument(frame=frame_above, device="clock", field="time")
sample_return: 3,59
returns 5,58
